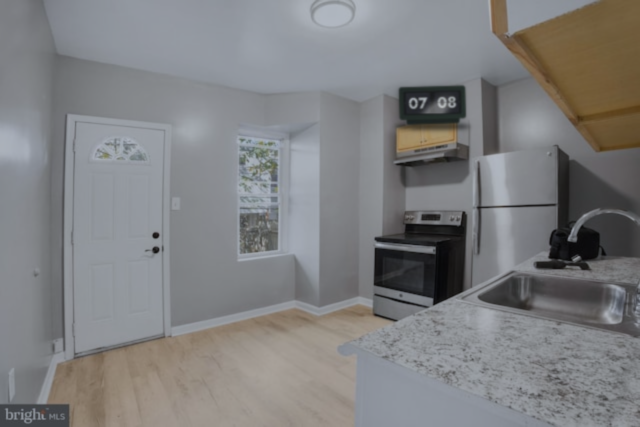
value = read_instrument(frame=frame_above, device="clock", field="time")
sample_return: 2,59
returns 7,08
